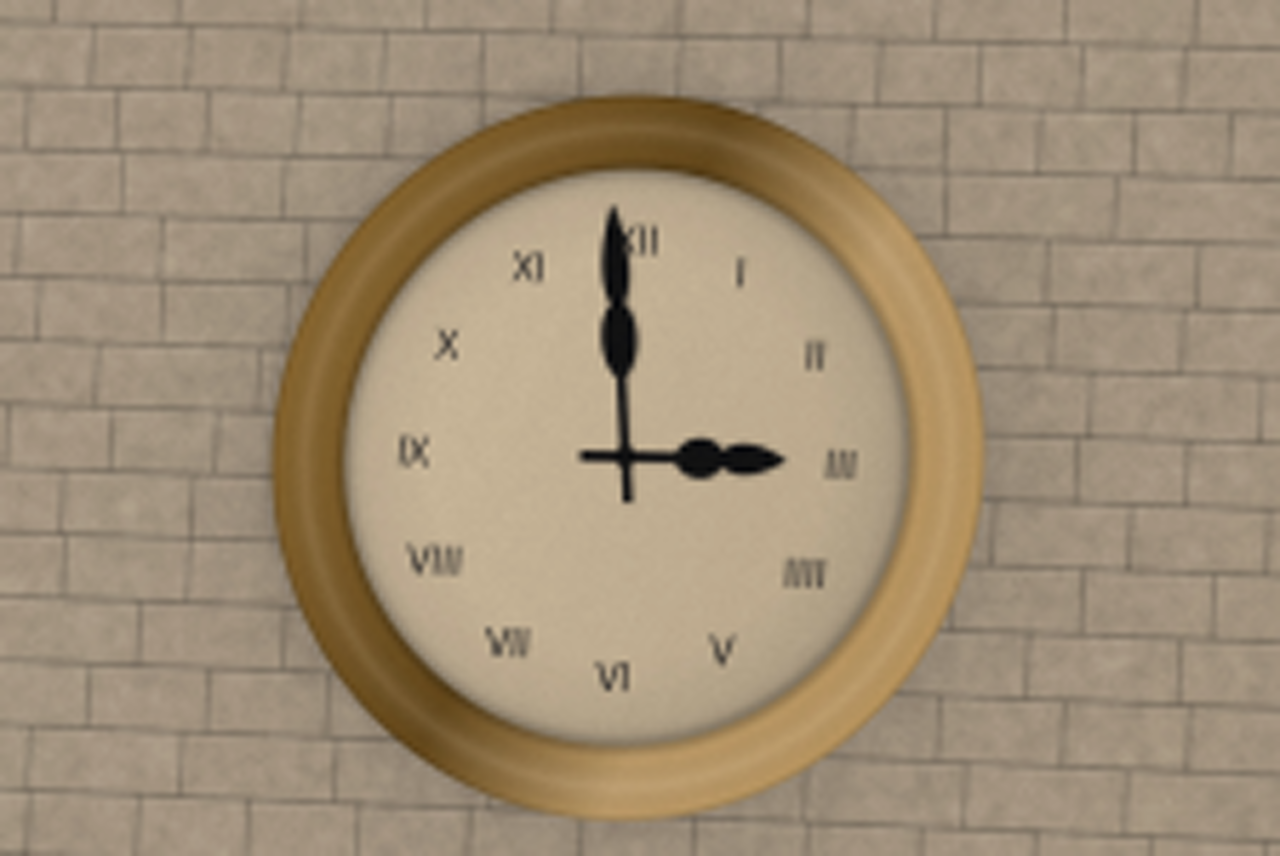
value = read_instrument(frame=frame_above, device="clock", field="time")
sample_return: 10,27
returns 2,59
